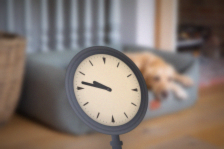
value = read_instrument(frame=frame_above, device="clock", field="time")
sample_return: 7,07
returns 9,47
